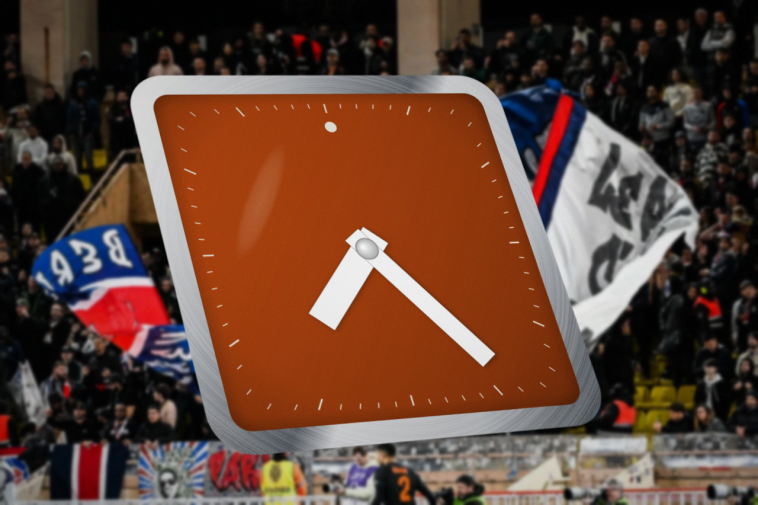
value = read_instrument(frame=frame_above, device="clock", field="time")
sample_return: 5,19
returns 7,24
